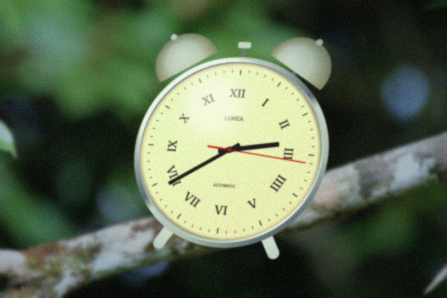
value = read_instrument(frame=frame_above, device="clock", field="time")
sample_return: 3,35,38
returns 2,39,16
